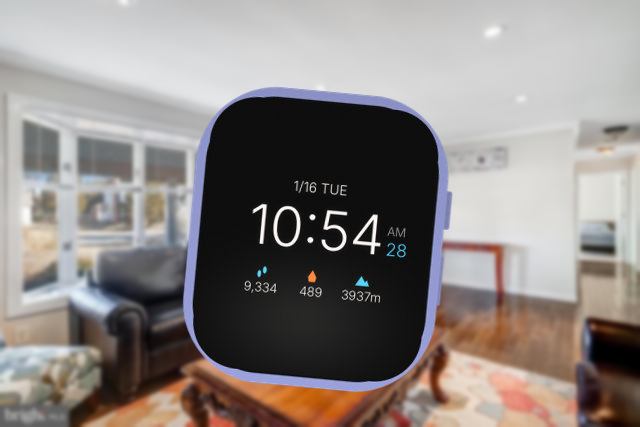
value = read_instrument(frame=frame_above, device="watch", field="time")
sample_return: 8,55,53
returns 10,54,28
